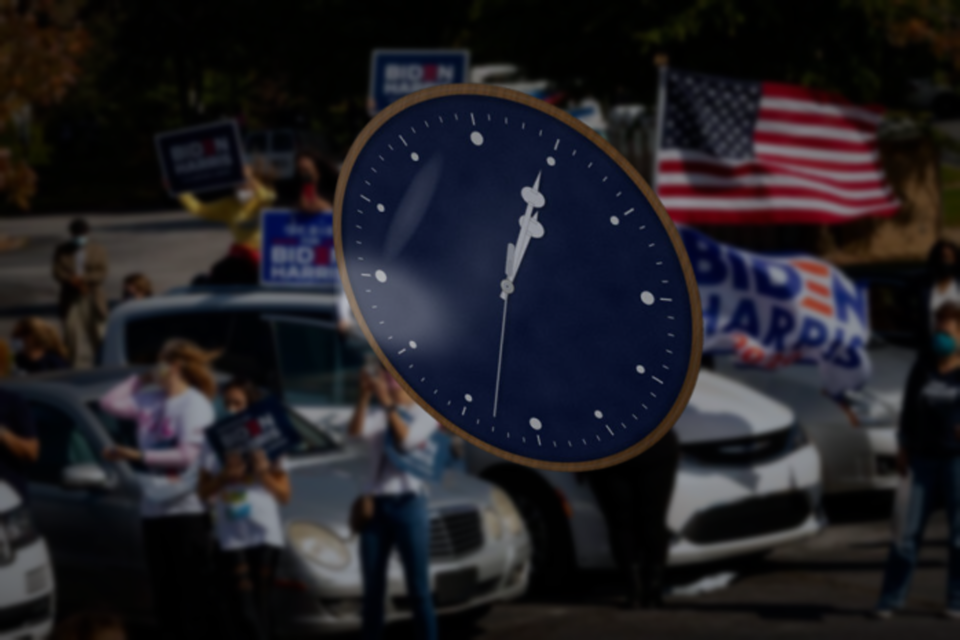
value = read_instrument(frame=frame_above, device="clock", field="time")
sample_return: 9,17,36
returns 1,04,33
